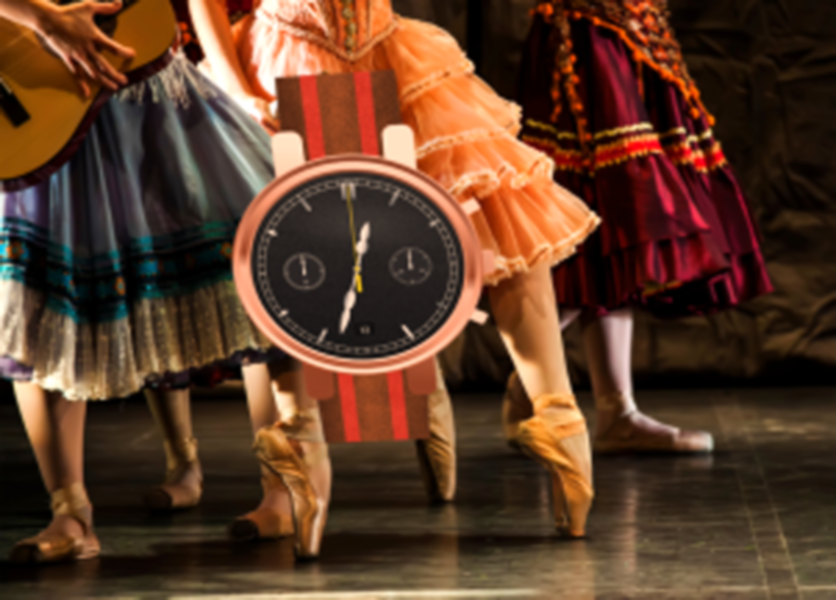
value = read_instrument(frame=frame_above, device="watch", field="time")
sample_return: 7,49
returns 12,33
